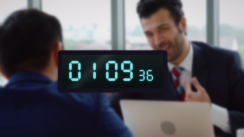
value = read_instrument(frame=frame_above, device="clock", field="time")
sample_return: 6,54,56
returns 1,09,36
